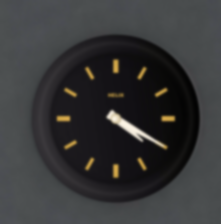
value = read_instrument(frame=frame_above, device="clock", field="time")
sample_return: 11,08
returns 4,20
